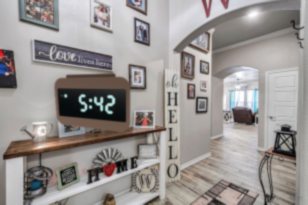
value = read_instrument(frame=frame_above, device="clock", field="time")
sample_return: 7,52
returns 5,42
